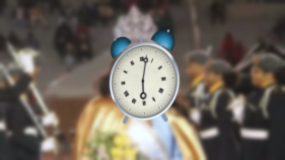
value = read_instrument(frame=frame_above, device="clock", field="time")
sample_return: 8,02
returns 6,02
